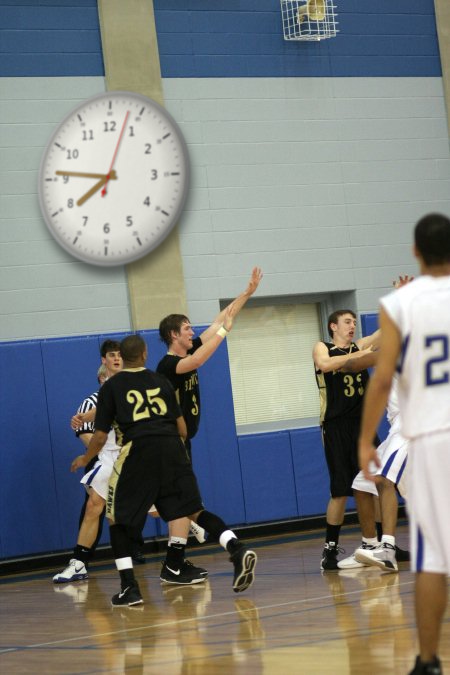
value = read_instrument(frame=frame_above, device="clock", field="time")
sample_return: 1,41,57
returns 7,46,03
